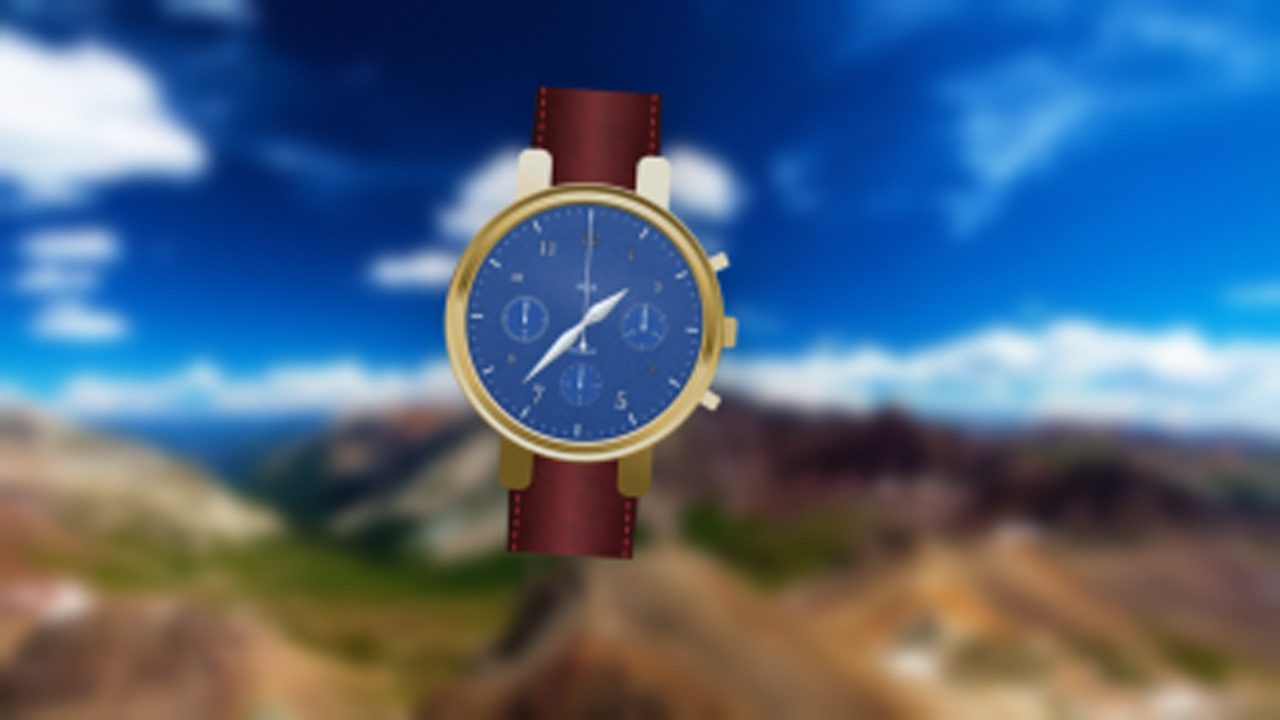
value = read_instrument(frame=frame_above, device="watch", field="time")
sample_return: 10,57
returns 1,37
